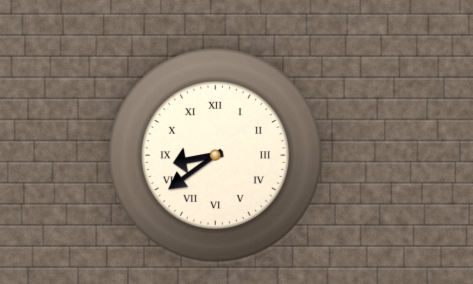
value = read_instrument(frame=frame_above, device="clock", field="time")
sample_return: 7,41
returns 8,39
